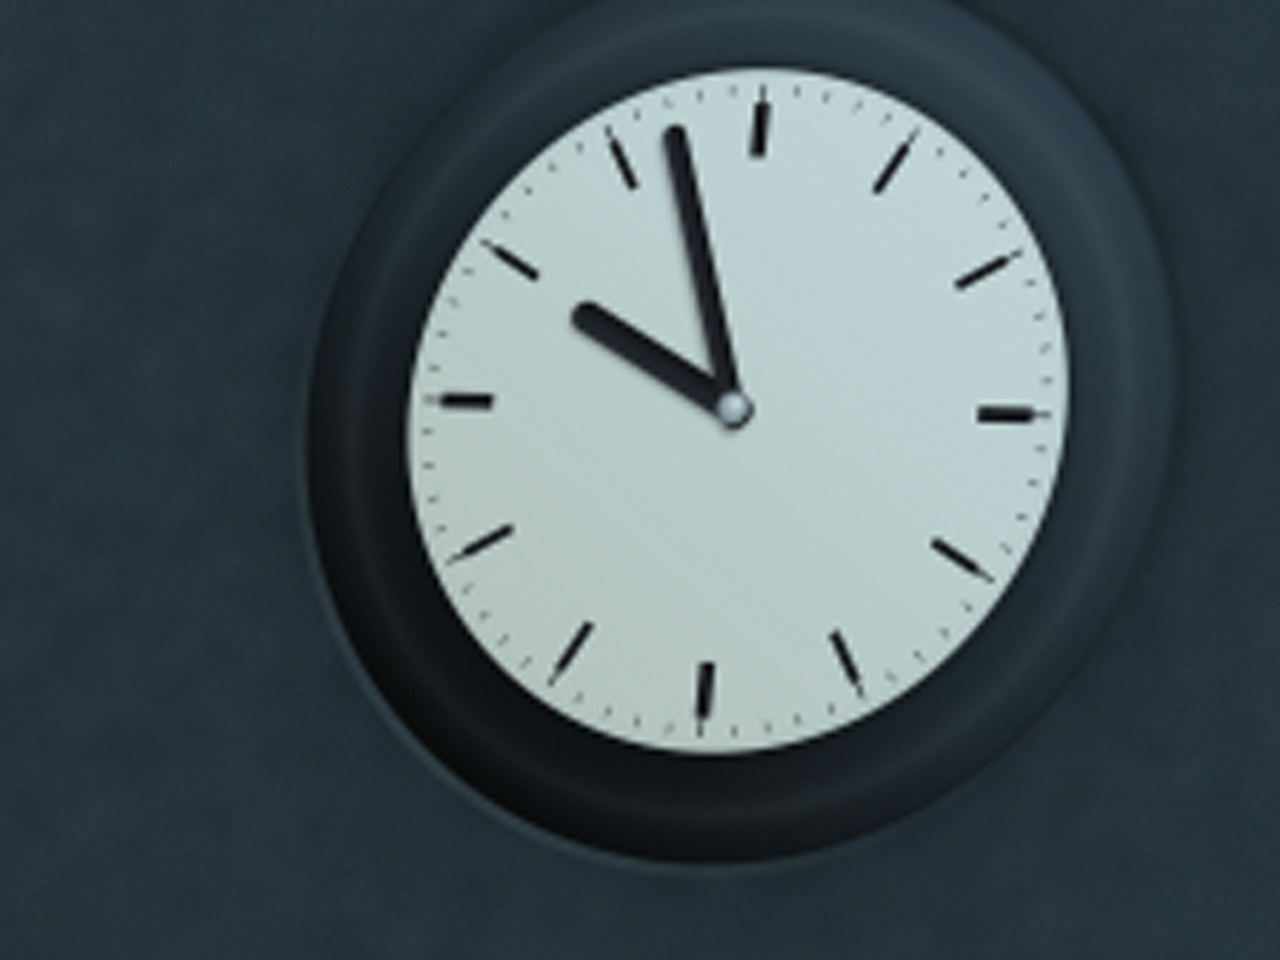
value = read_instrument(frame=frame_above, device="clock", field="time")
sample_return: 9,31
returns 9,57
